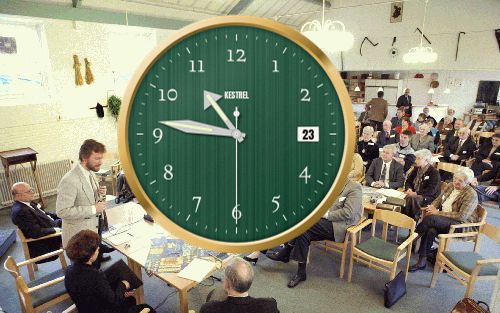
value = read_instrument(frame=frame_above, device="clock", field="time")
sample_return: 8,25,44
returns 10,46,30
